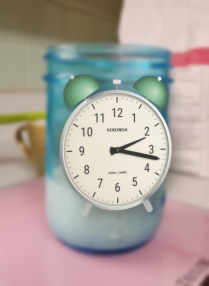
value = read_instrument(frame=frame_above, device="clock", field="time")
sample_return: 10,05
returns 2,17
